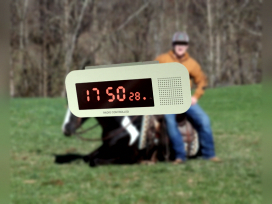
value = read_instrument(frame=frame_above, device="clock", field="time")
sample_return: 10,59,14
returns 17,50,28
